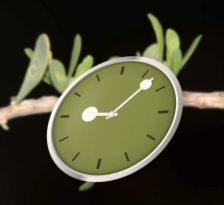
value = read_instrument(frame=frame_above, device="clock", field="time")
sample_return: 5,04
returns 9,07
